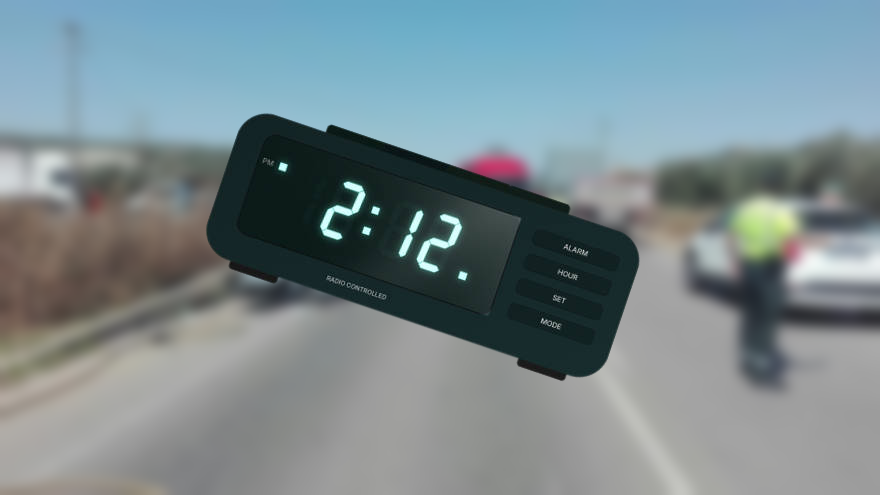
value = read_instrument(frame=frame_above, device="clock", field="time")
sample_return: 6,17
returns 2,12
